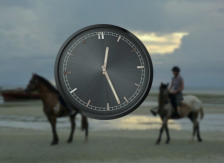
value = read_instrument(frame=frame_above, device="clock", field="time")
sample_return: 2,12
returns 12,27
